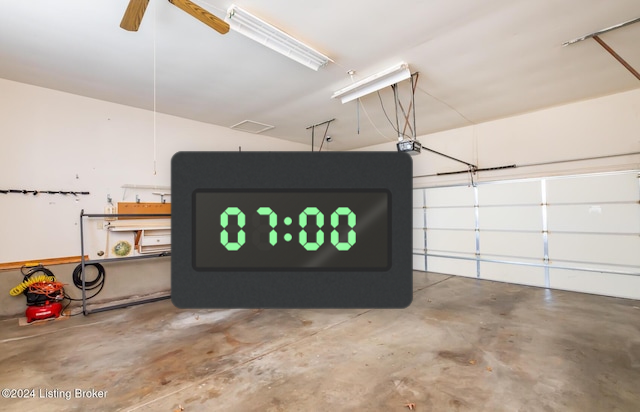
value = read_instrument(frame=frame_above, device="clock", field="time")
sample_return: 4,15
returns 7,00
